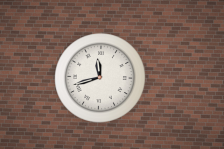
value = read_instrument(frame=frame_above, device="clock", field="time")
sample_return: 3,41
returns 11,42
